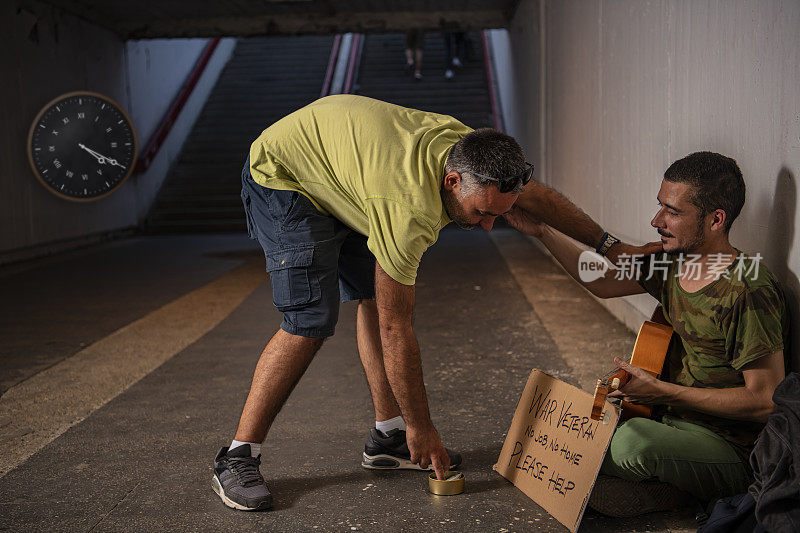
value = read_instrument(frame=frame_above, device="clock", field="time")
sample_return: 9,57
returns 4,20
